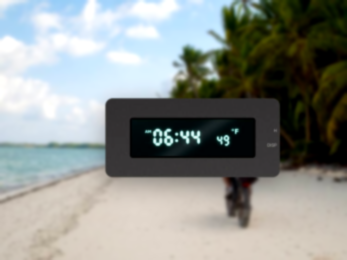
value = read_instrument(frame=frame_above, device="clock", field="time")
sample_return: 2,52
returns 6,44
